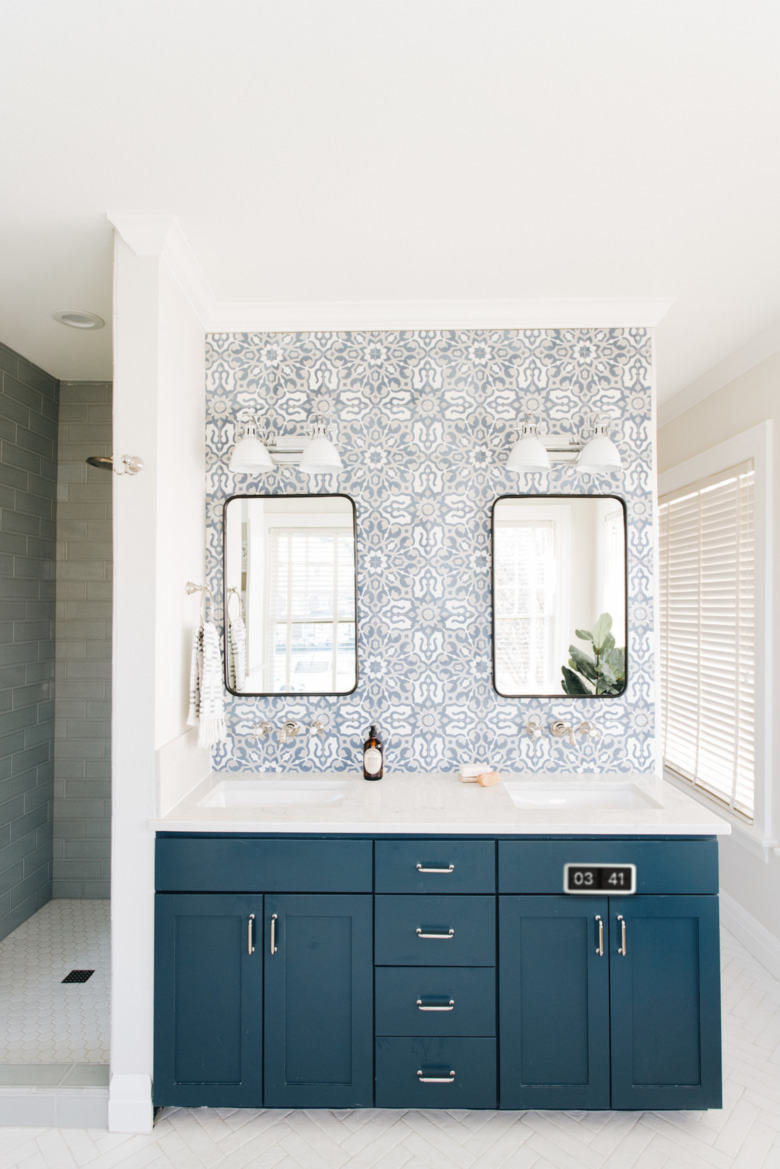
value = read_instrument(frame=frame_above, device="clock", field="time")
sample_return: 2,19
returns 3,41
